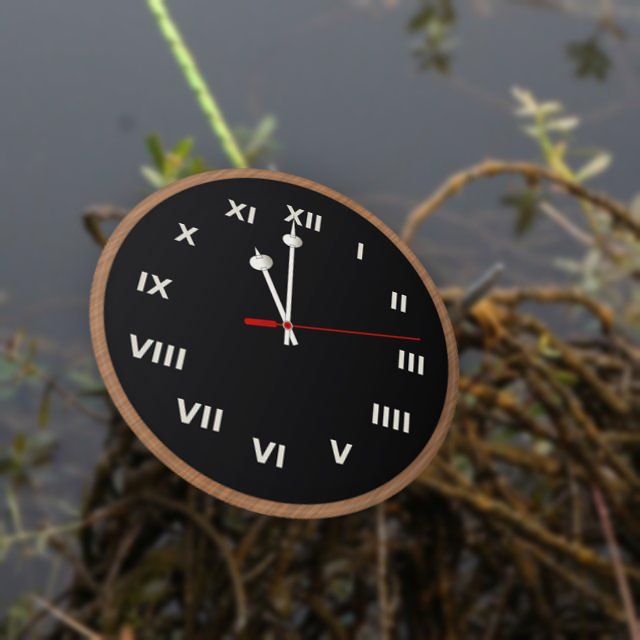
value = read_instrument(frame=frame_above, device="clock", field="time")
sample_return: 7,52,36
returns 10,59,13
